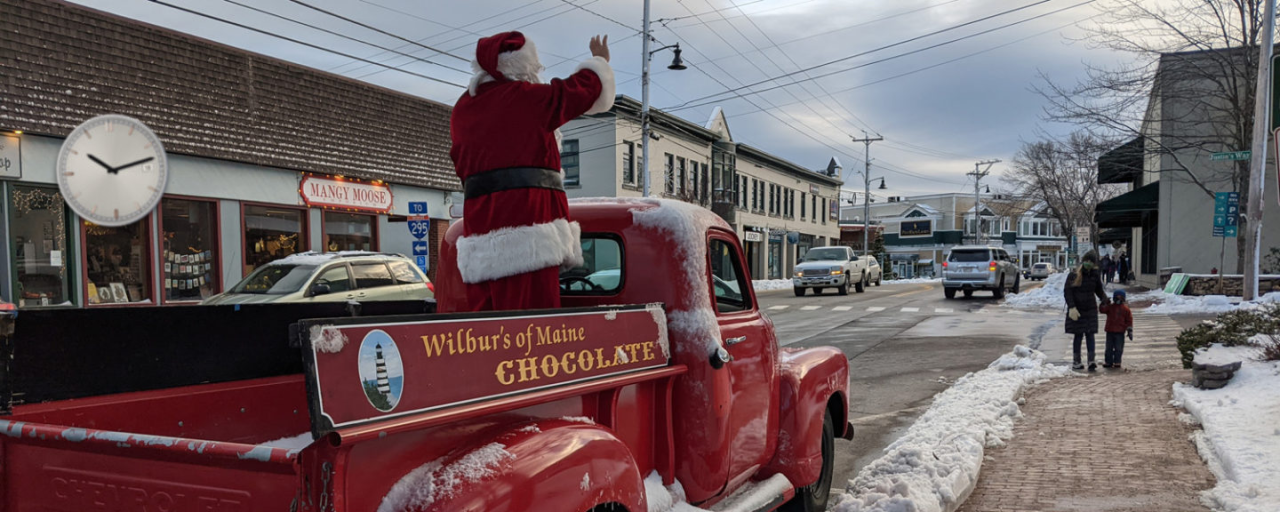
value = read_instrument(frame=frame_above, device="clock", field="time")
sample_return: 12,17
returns 10,13
